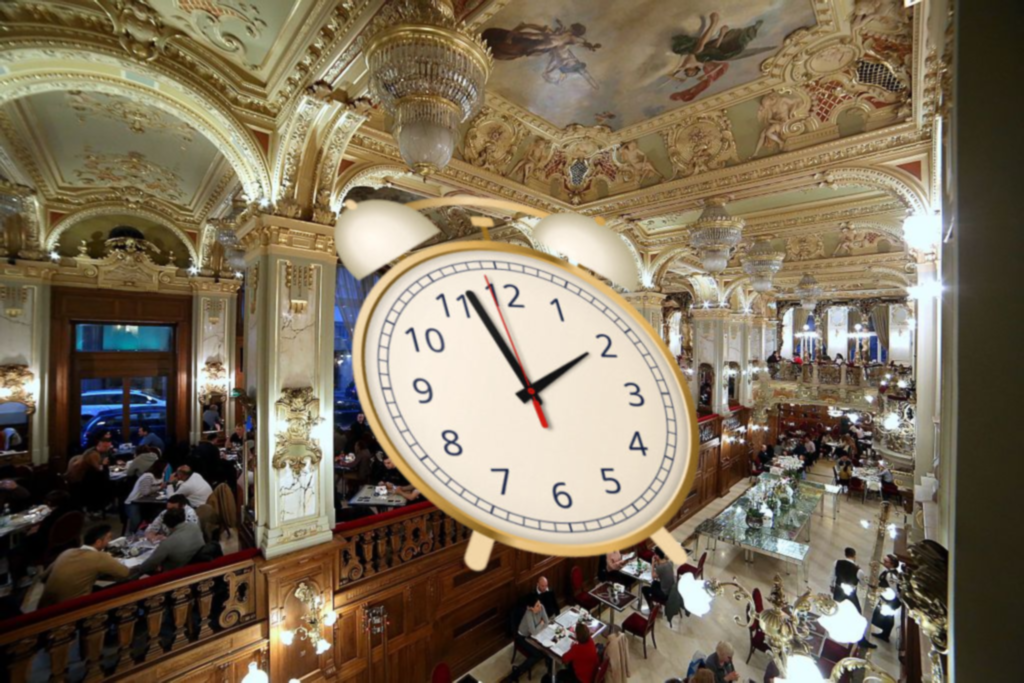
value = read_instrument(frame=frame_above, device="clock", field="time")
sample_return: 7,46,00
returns 1,56,59
